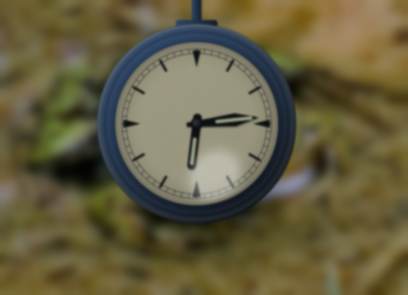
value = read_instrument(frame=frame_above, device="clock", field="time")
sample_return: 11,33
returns 6,14
